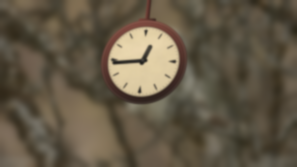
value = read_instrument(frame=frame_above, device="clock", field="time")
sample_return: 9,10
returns 12,44
